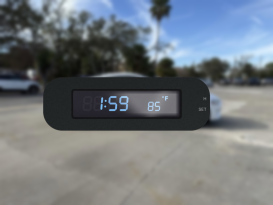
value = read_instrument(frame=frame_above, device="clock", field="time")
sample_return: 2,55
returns 1,59
